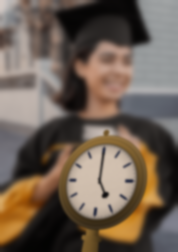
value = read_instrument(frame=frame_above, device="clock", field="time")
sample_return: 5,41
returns 5,00
